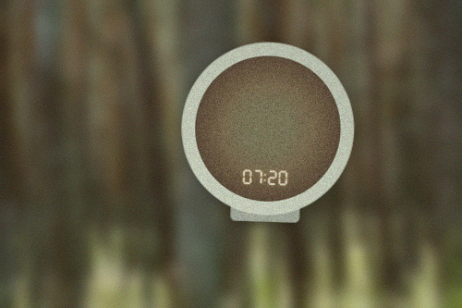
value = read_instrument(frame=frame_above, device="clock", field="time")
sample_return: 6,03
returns 7,20
